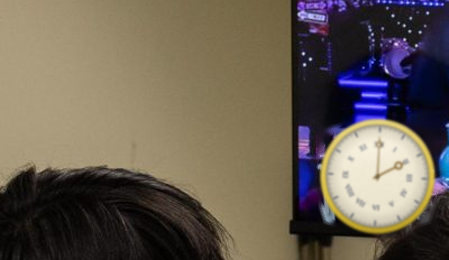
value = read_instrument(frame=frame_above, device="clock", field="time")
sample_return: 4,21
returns 2,00
